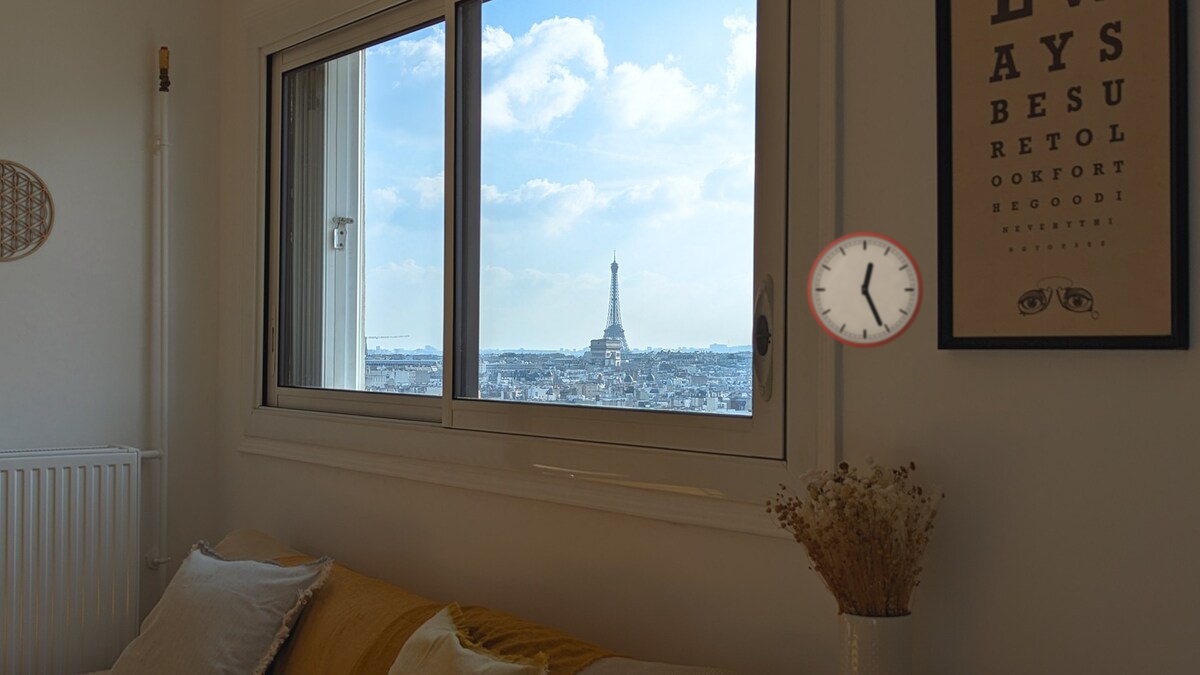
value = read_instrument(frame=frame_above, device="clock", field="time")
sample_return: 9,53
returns 12,26
